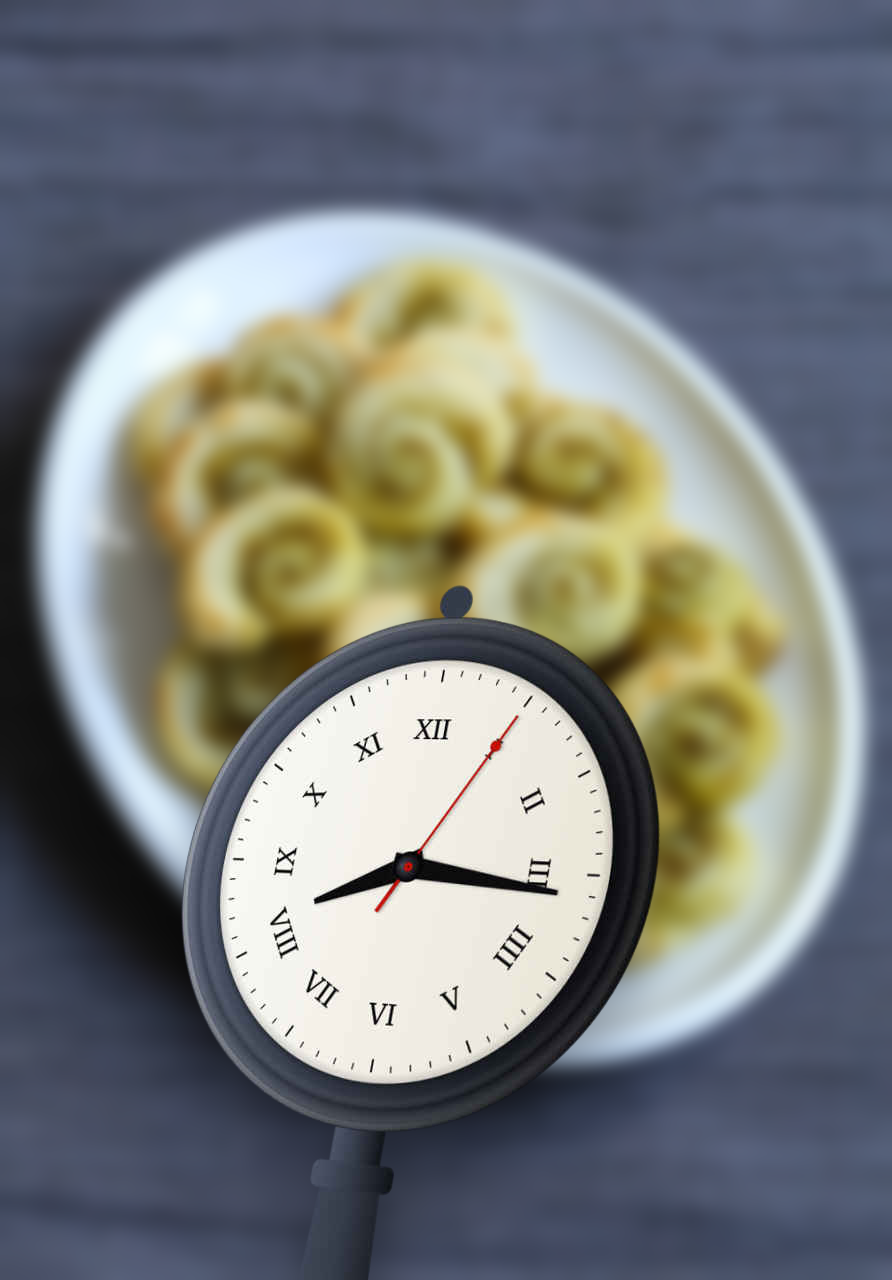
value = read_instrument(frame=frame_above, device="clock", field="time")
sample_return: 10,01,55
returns 8,16,05
